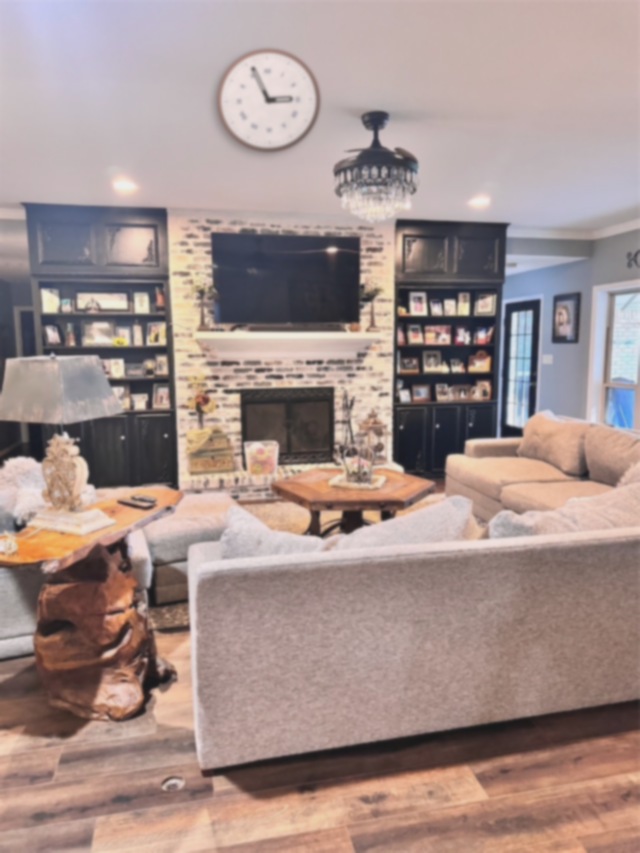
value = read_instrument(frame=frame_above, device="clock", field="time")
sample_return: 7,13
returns 2,56
